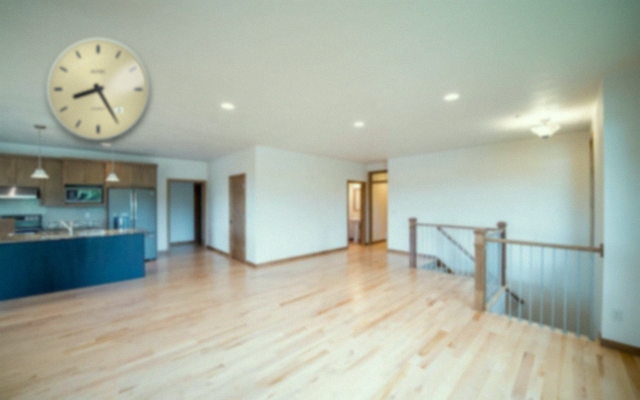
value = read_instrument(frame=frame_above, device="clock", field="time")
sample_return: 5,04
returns 8,25
